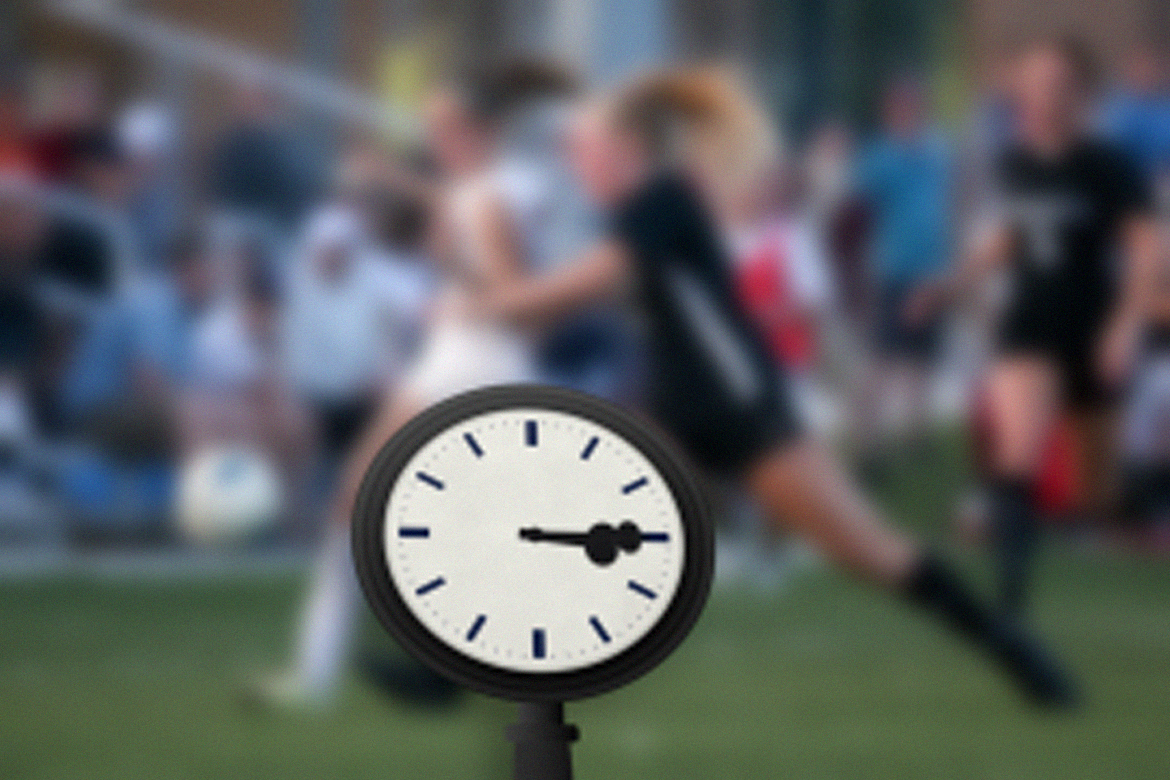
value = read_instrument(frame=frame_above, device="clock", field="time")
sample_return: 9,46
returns 3,15
